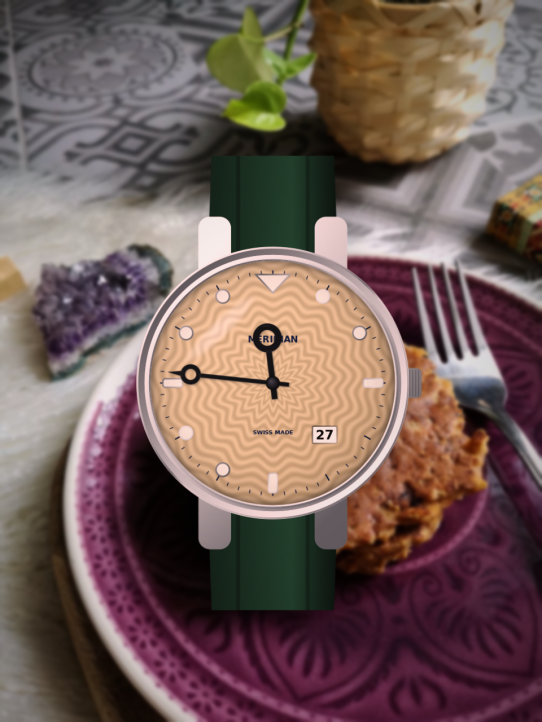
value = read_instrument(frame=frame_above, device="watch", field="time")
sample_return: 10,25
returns 11,46
